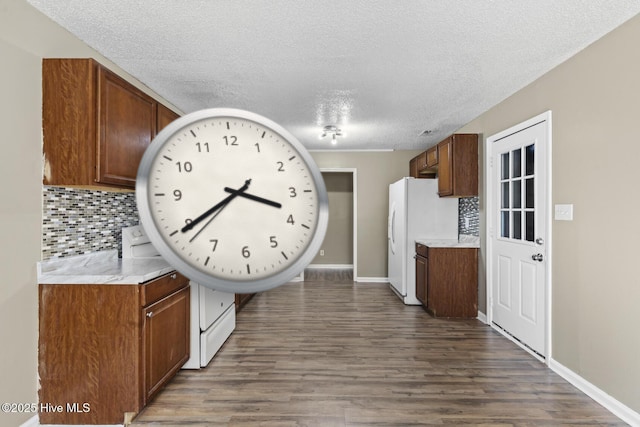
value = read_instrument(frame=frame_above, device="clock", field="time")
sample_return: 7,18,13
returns 3,39,38
